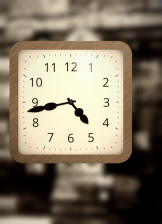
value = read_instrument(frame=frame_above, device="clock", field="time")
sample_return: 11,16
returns 4,43
